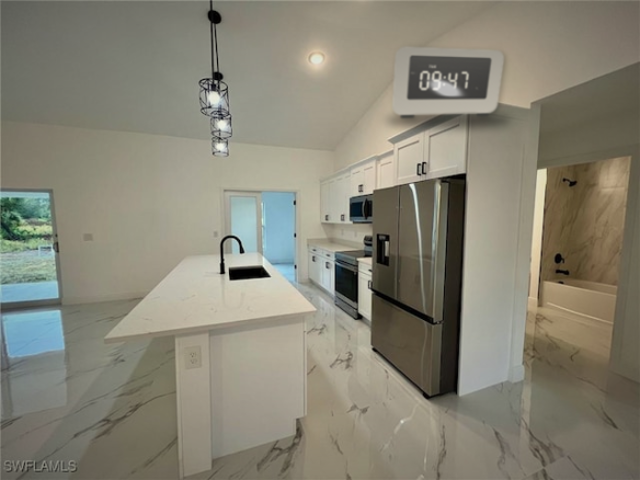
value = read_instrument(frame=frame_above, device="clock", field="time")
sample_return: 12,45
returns 9,47
